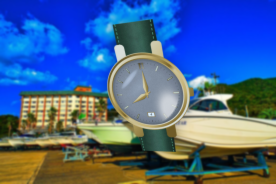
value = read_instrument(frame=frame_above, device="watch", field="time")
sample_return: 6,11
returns 8,00
